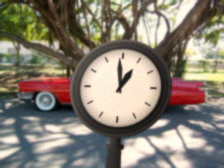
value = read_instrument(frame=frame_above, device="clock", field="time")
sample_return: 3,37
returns 12,59
